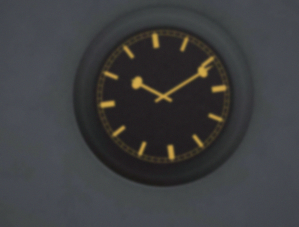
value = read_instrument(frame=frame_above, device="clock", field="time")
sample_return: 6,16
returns 10,11
